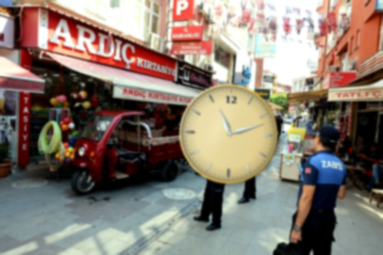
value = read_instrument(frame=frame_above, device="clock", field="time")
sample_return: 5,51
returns 11,12
